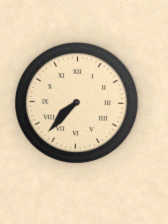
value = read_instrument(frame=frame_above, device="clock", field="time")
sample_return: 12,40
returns 7,37
